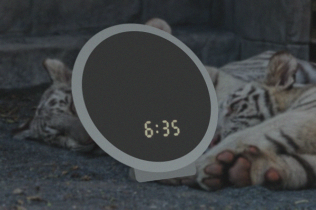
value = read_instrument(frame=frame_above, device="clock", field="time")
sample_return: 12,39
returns 6,35
